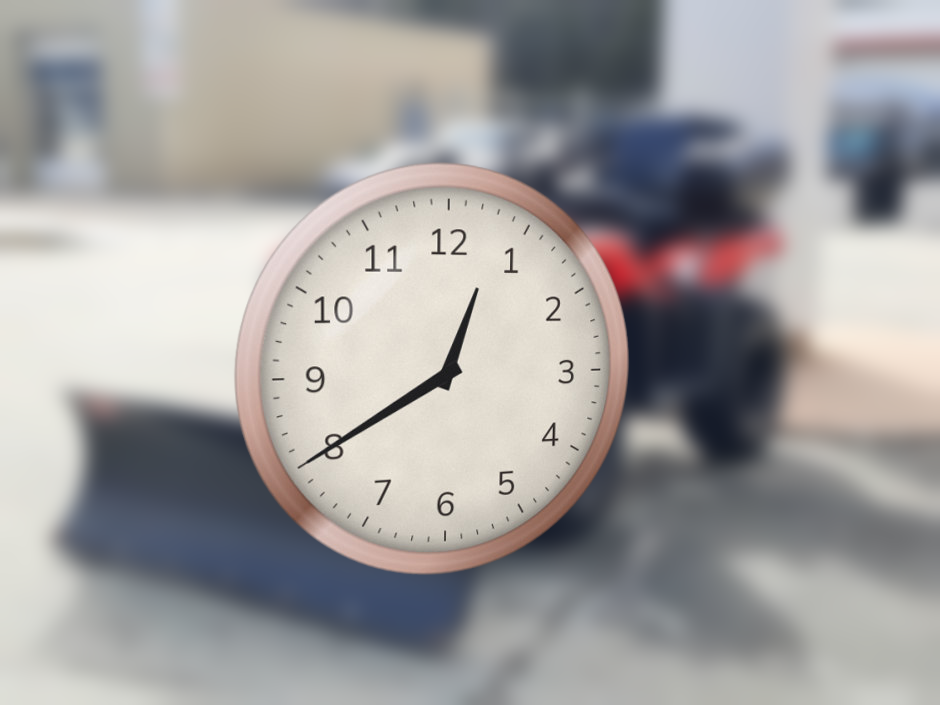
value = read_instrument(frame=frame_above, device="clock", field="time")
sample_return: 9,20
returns 12,40
